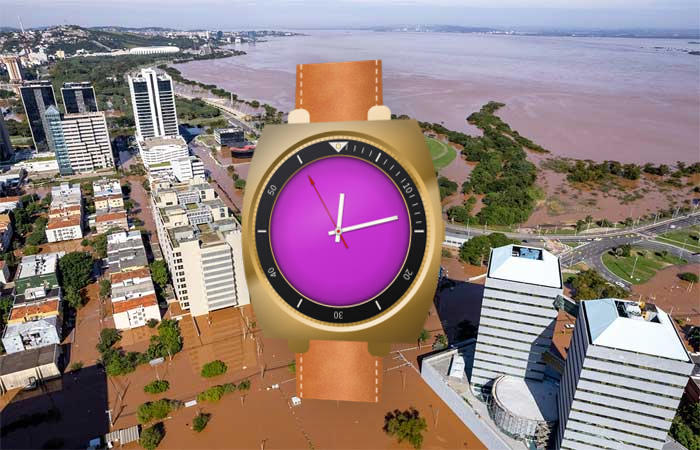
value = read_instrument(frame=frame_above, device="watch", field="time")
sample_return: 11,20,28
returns 12,12,55
